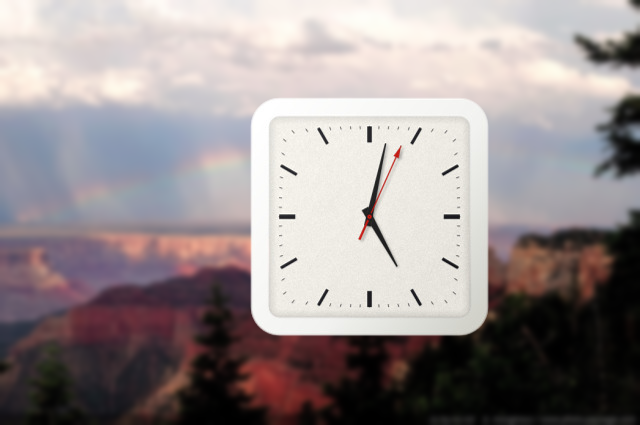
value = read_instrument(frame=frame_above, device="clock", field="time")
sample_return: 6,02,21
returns 5,02,04
